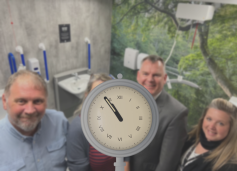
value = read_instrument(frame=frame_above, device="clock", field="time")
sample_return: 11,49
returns 10,54
